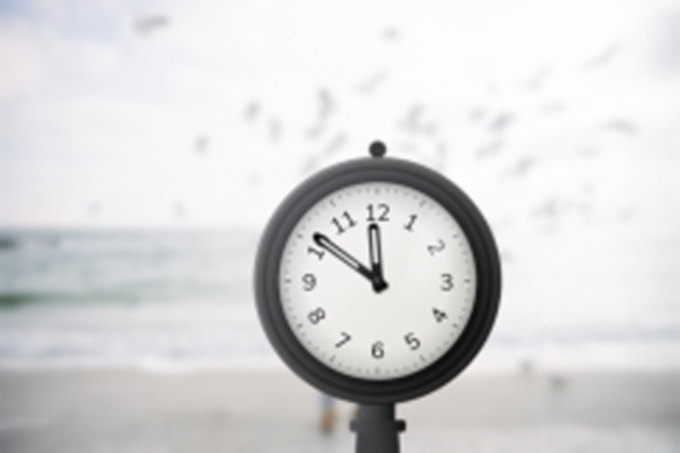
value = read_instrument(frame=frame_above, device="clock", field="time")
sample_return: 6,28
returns 11,51
